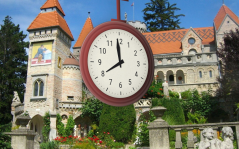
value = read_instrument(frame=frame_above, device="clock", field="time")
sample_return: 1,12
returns 7,59
